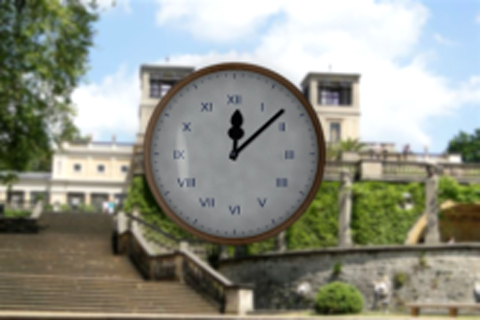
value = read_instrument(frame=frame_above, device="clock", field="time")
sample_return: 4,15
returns 12,08
